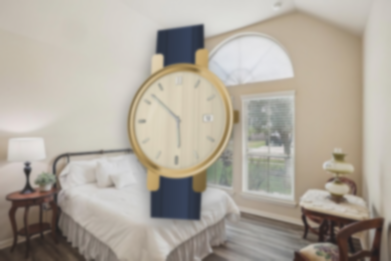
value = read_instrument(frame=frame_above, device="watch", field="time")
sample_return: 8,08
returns 5,52
